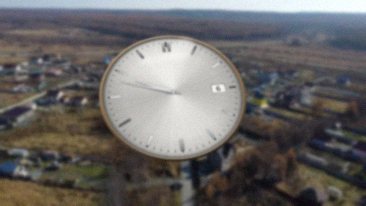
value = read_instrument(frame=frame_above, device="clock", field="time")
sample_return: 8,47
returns 9,48
